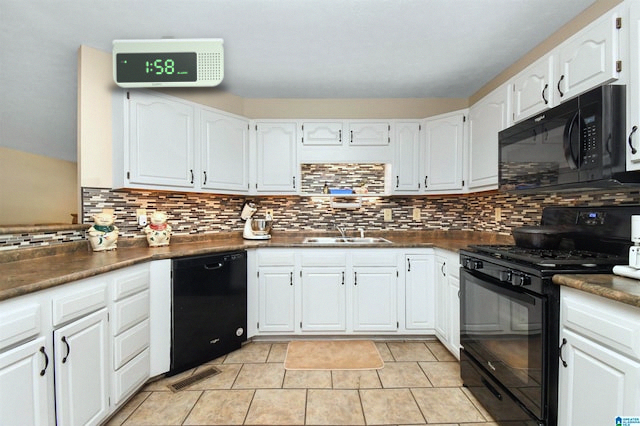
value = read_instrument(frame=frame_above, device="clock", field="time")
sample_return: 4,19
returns 1,58
